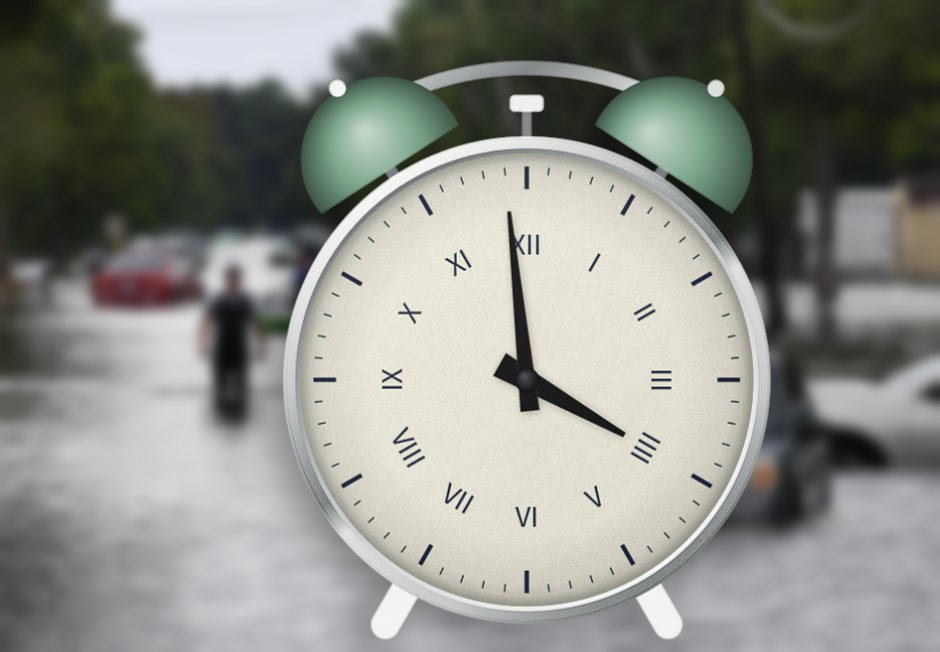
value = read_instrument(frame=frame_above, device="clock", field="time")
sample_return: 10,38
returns 3,59
